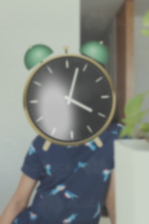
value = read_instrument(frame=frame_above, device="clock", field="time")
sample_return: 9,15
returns 4,03
